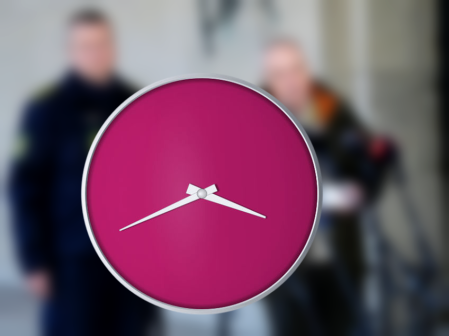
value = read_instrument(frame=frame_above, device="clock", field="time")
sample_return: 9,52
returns 3,41
